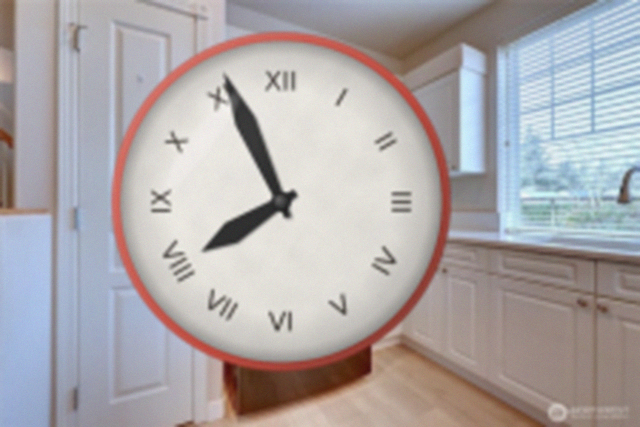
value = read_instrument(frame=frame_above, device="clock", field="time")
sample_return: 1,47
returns 7,56
